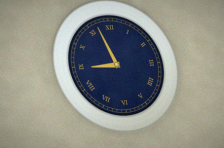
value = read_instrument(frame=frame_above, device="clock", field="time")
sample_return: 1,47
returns 8,57
